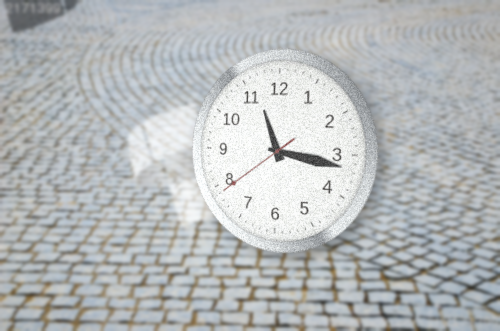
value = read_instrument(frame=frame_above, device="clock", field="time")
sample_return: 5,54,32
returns 11,16,39
